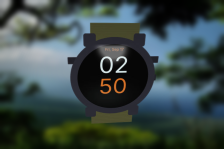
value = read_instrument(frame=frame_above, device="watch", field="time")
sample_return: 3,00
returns 2,50
